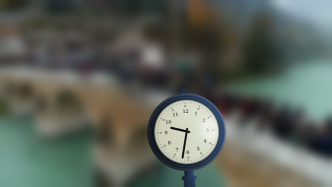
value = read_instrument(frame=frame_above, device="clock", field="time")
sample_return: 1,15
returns 9,32
